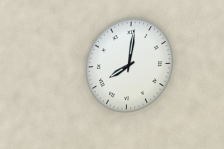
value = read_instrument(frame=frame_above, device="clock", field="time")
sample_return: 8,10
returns 8,01
